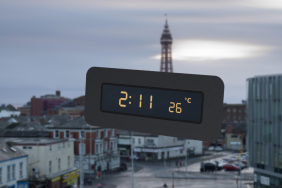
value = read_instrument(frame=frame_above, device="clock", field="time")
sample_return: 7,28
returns 2,11
